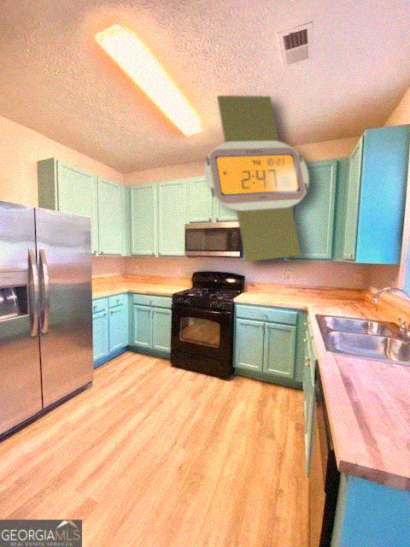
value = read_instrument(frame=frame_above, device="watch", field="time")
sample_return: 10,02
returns 2,47
